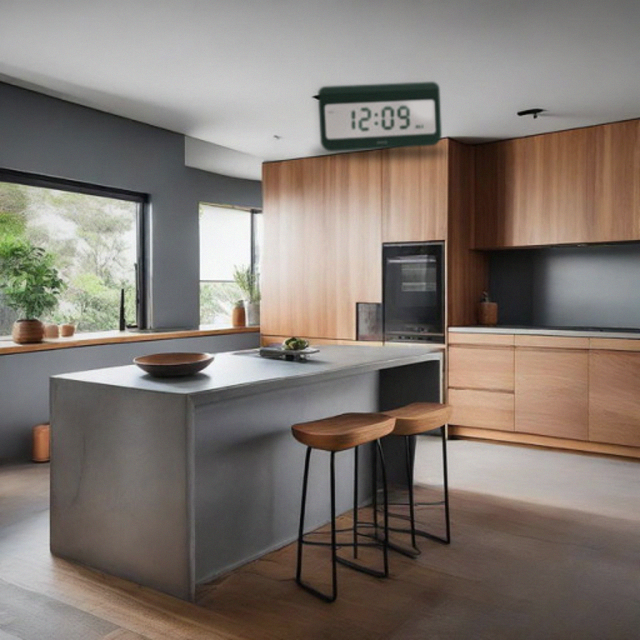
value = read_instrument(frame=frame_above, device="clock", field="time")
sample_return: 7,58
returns 12,09
